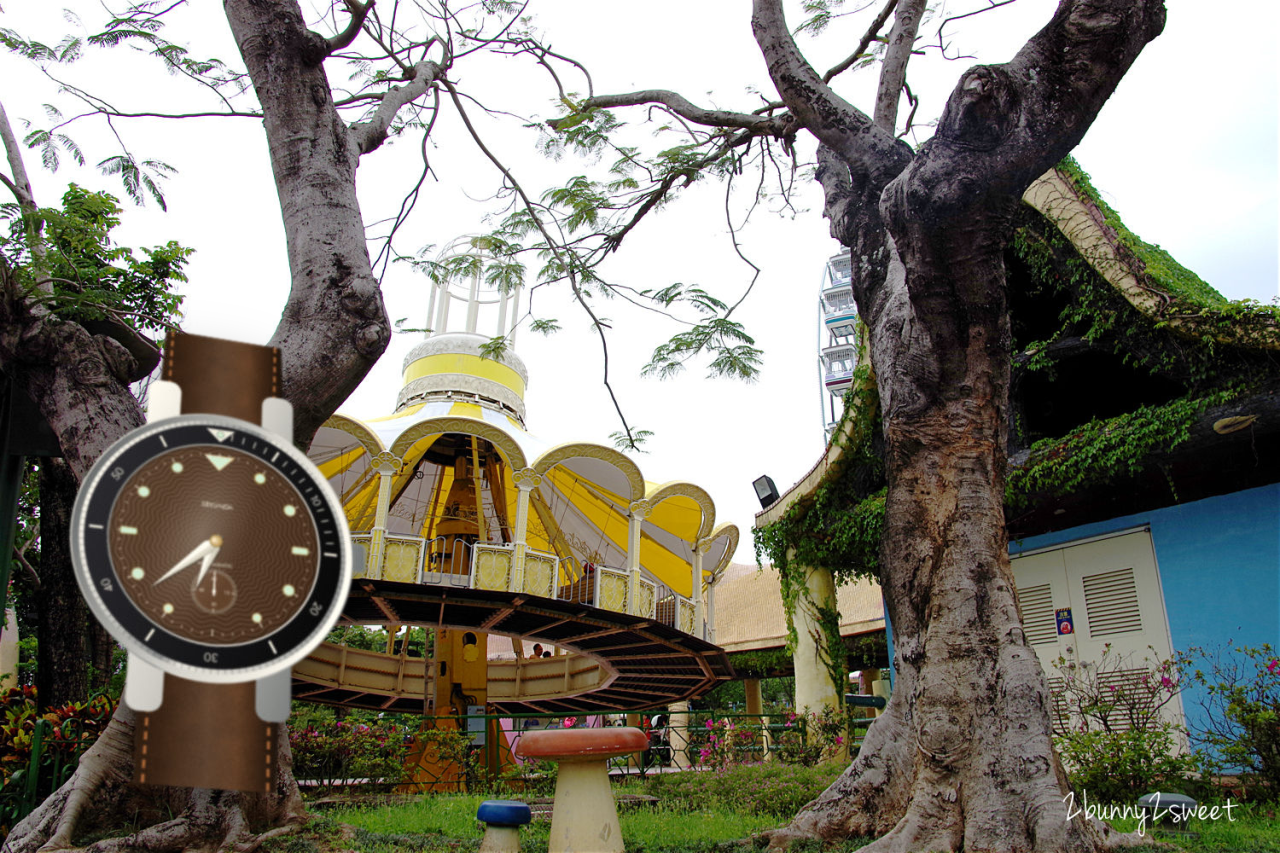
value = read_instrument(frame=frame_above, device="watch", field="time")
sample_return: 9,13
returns 6,38
